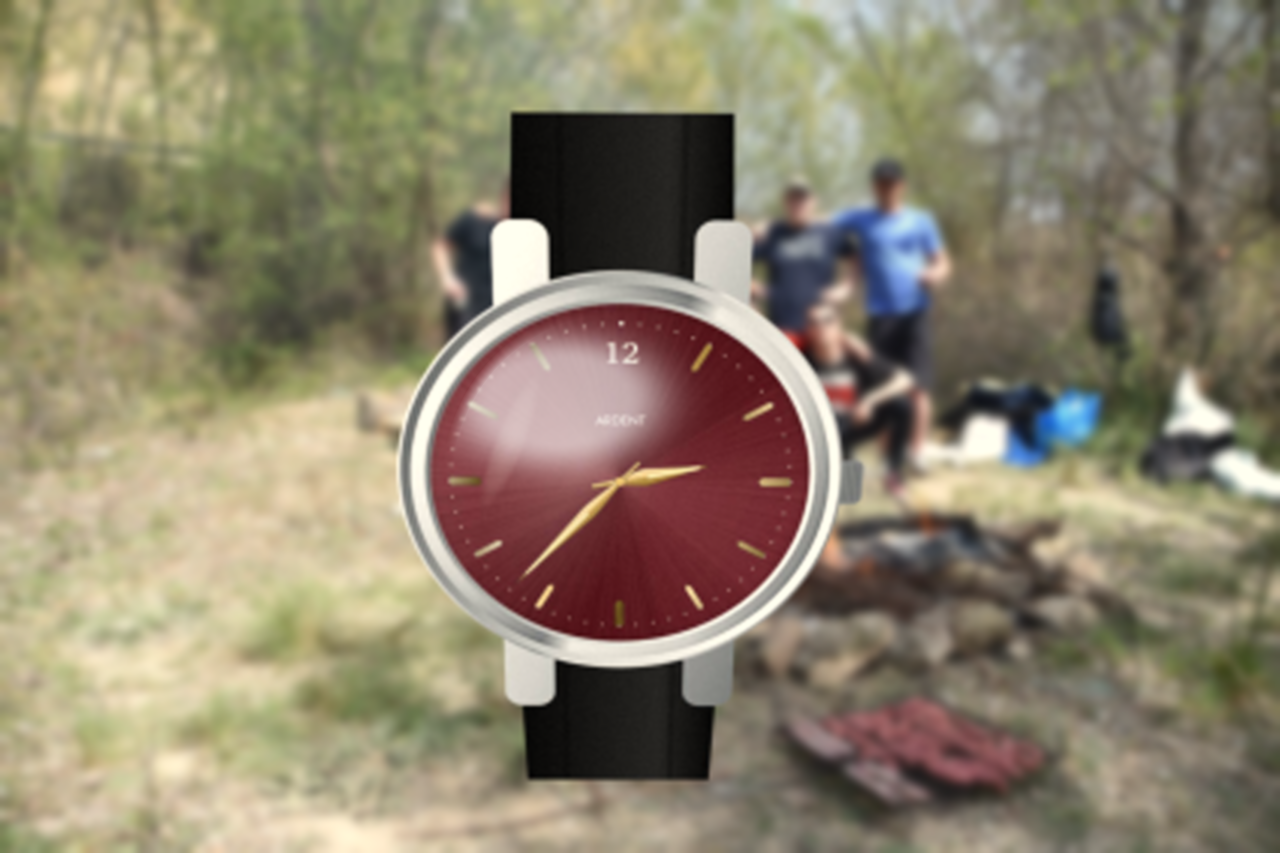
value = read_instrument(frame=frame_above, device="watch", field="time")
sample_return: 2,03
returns 2,37
